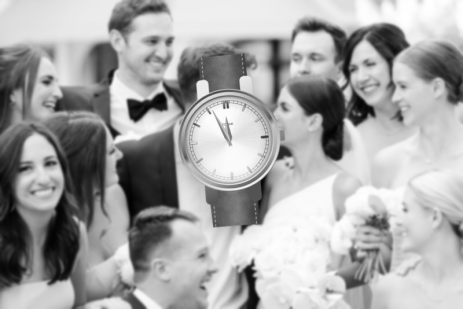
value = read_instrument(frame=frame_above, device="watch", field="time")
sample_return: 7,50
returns 11,56
